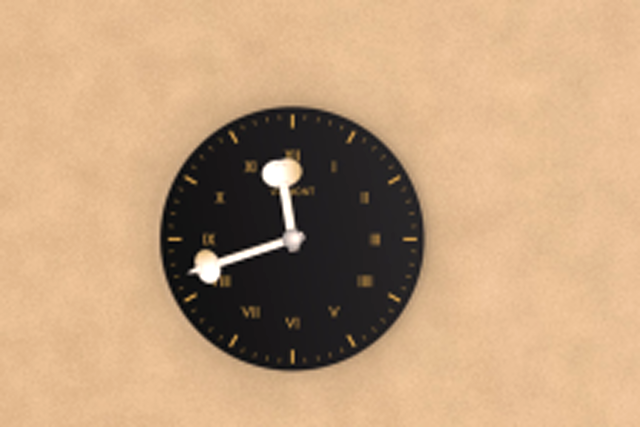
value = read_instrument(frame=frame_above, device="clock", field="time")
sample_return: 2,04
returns 11,42
